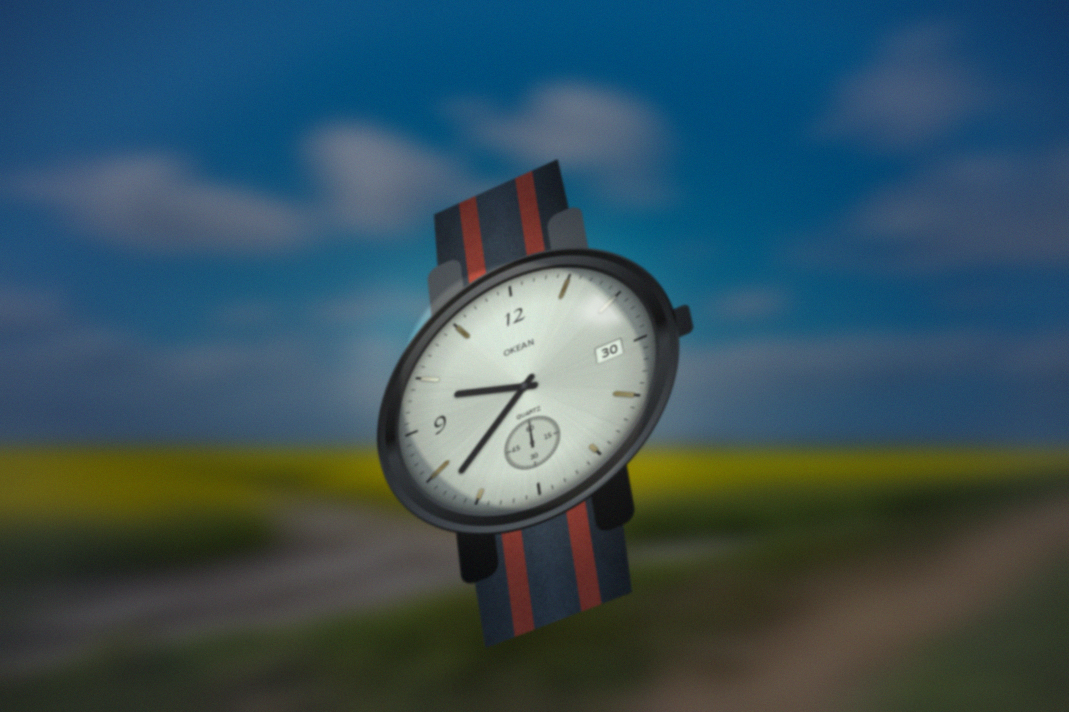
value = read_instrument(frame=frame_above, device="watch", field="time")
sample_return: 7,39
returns 9,38
